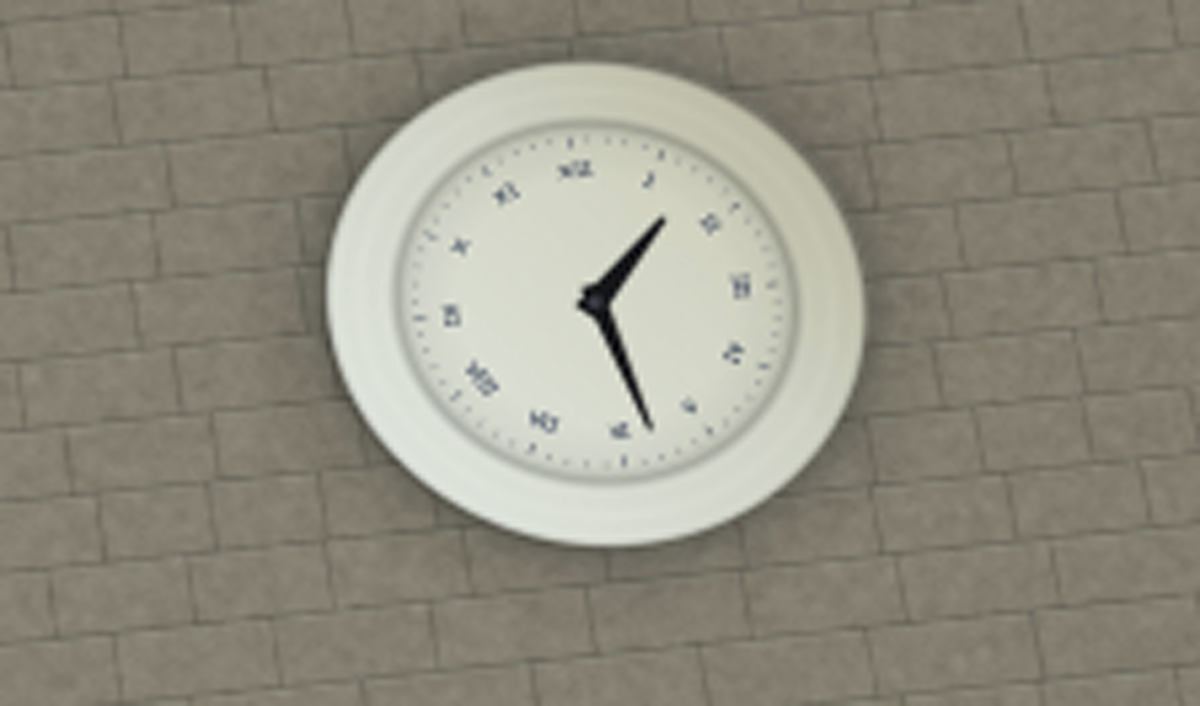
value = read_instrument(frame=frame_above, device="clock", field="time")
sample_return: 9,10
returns 1,28
